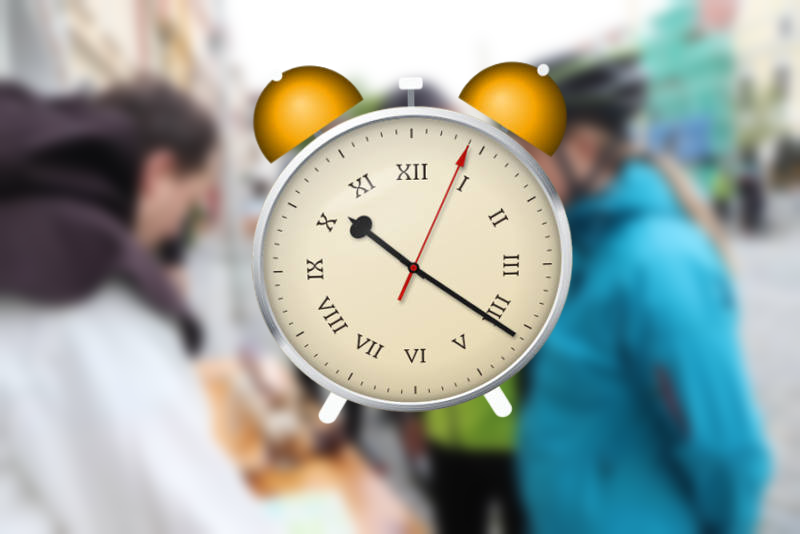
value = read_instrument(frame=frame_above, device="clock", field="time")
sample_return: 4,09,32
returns 10,21,04
